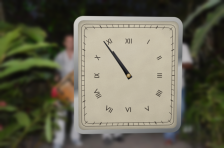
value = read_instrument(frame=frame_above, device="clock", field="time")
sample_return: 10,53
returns 10,54
